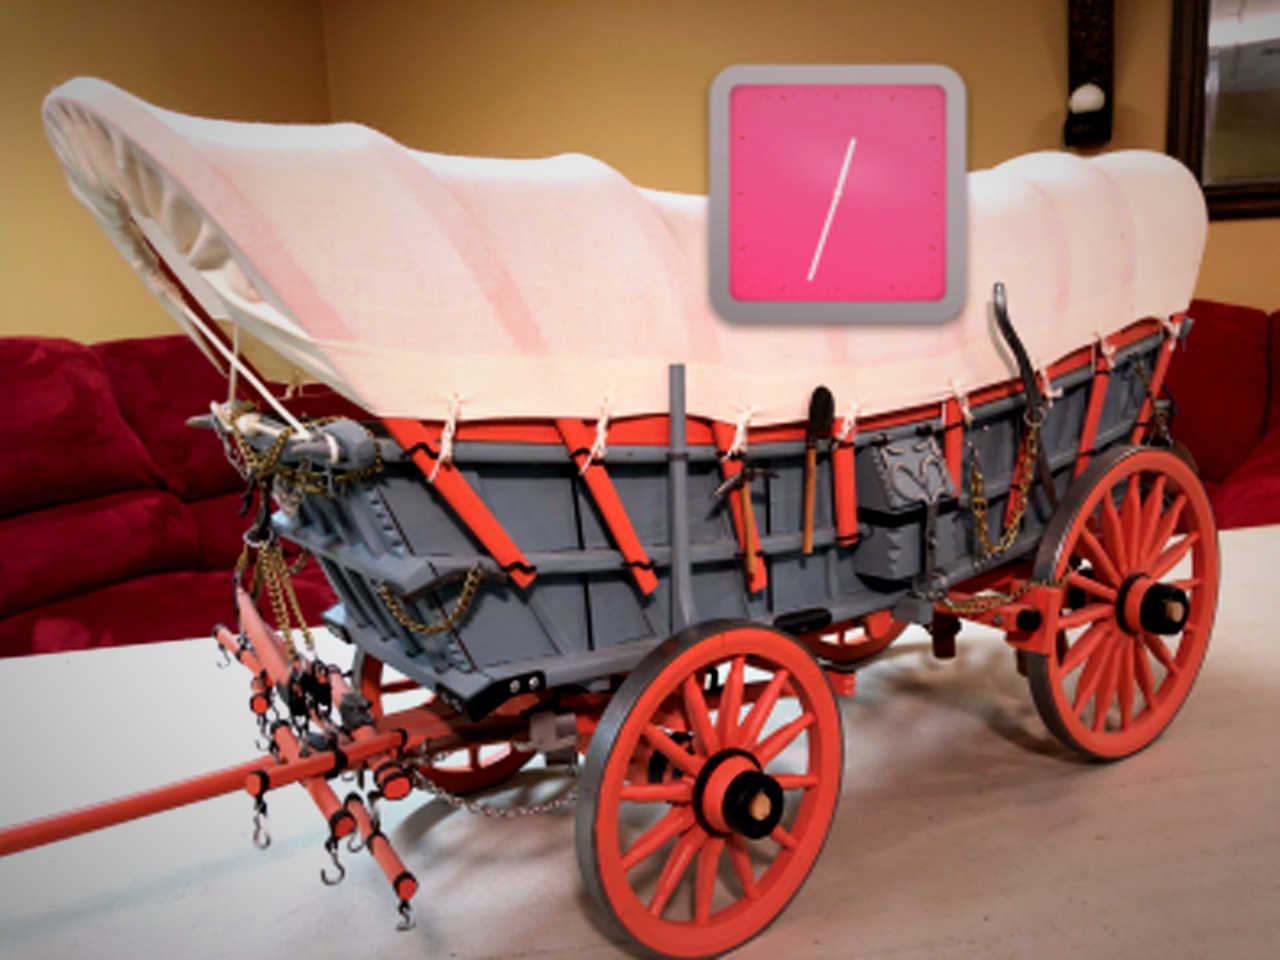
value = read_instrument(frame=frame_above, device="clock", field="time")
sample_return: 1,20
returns 12,33
